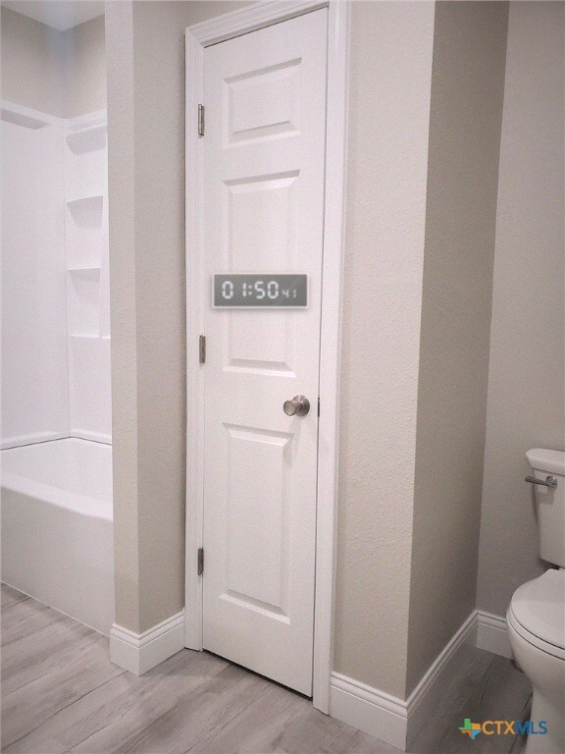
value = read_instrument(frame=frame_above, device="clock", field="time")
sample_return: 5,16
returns 1,50
